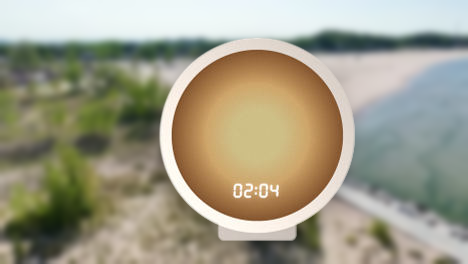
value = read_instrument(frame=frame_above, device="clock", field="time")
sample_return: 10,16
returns 2,04
